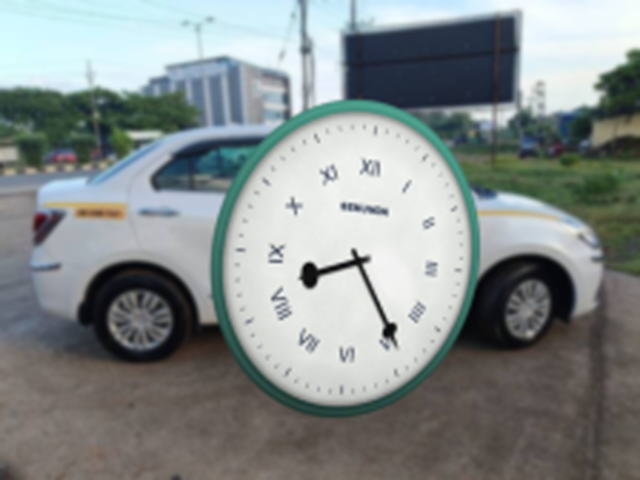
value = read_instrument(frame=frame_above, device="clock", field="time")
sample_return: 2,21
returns 8,24
